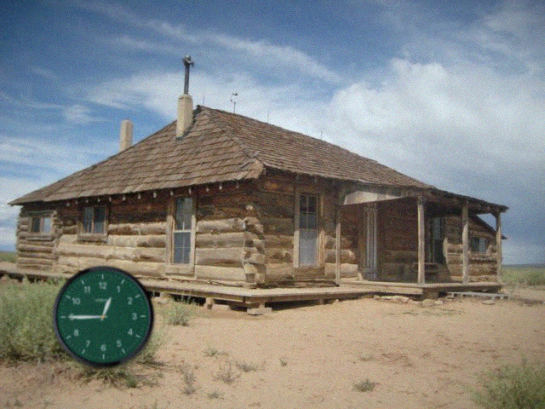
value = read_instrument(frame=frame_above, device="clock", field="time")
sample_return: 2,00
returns 12,45
